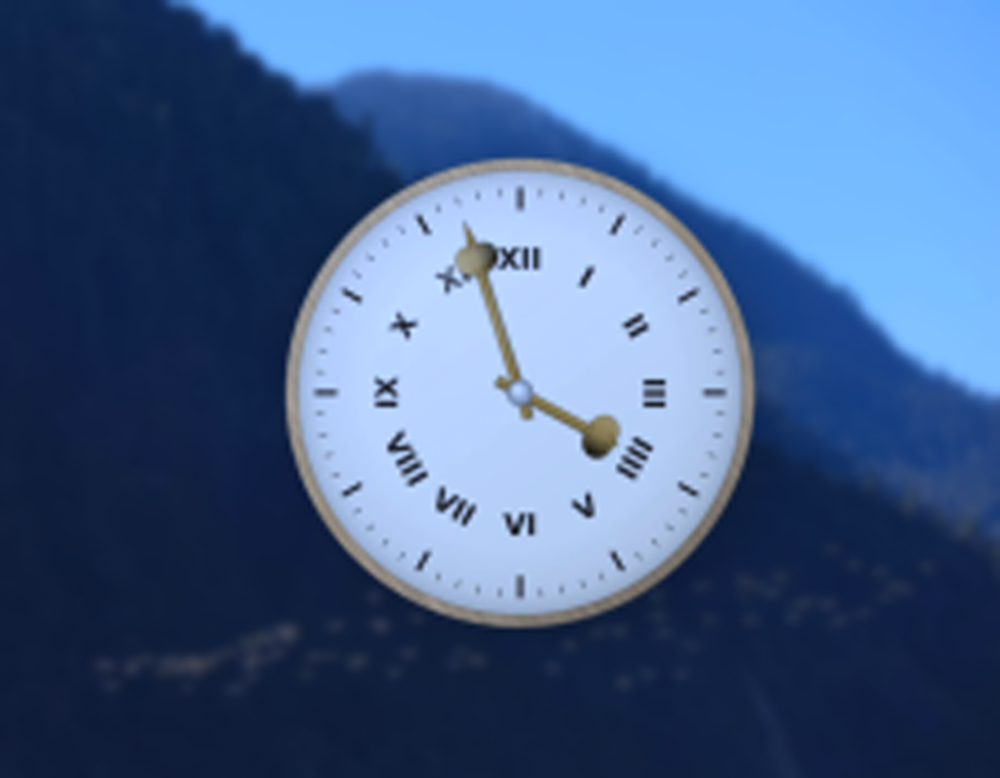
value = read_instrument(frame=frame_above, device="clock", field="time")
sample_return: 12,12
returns 3,57
